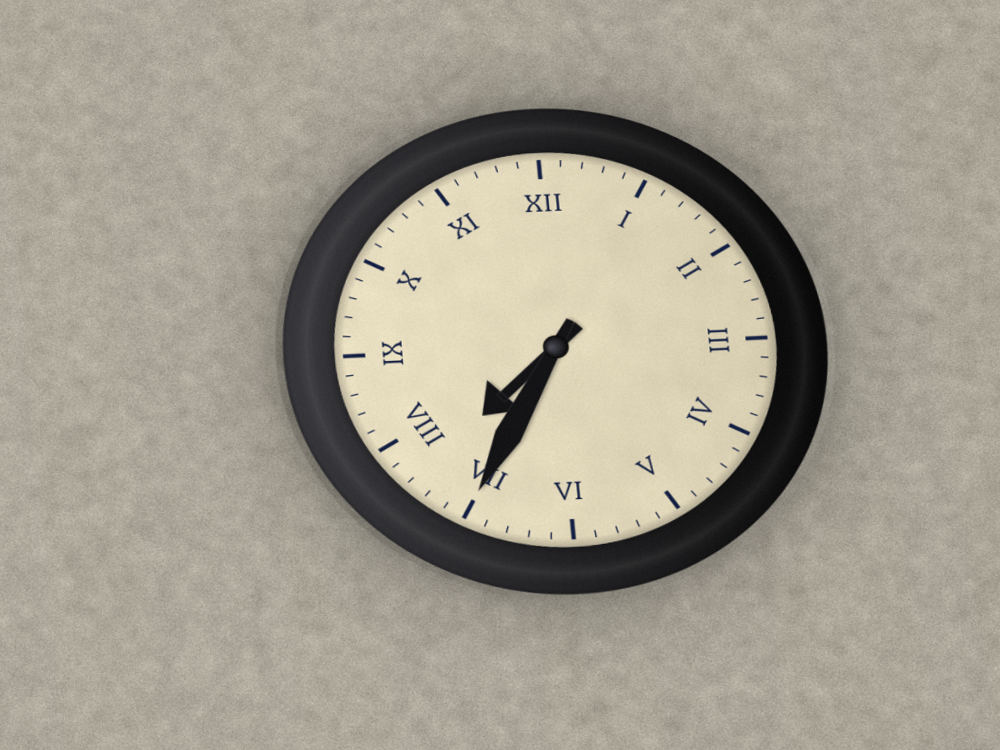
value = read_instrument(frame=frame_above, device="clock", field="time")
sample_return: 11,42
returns 7,35
